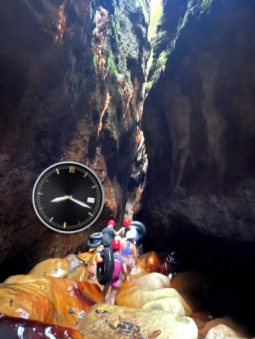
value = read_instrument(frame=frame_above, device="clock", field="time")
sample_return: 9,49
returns 8,18
